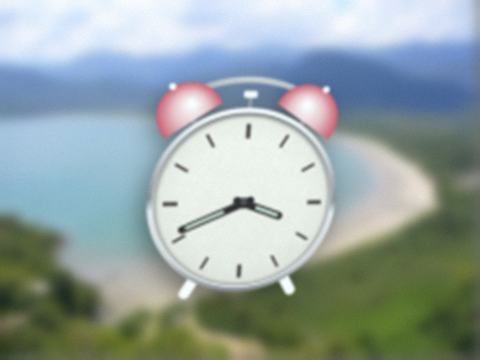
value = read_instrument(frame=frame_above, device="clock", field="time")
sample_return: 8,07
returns 3,41
